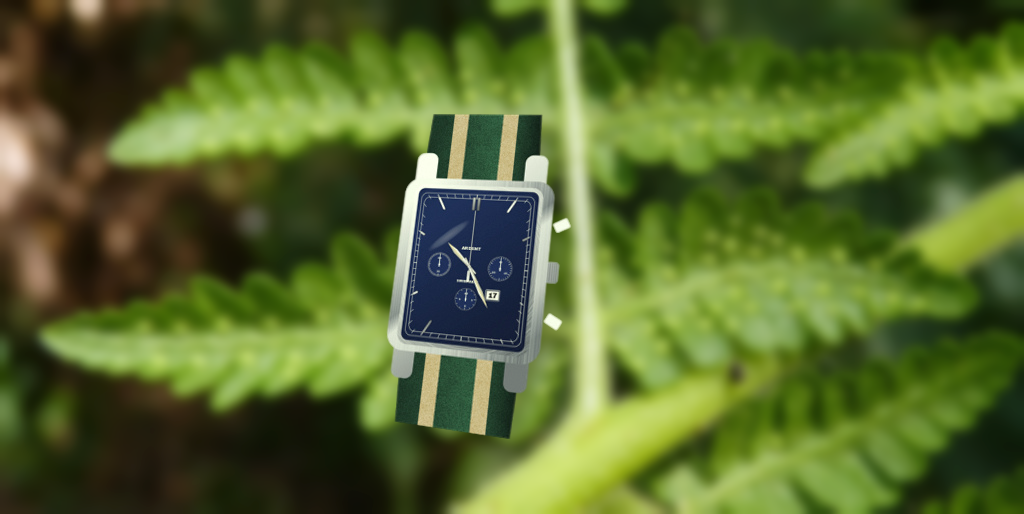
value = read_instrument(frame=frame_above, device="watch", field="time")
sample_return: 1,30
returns 10,25
